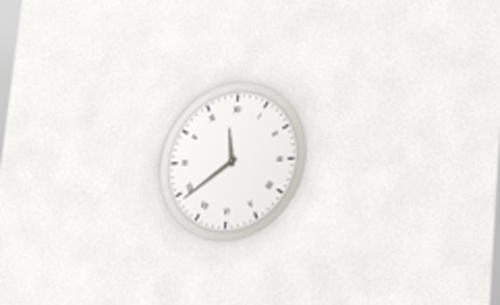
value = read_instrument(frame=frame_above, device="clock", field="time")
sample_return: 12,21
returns 11,39
